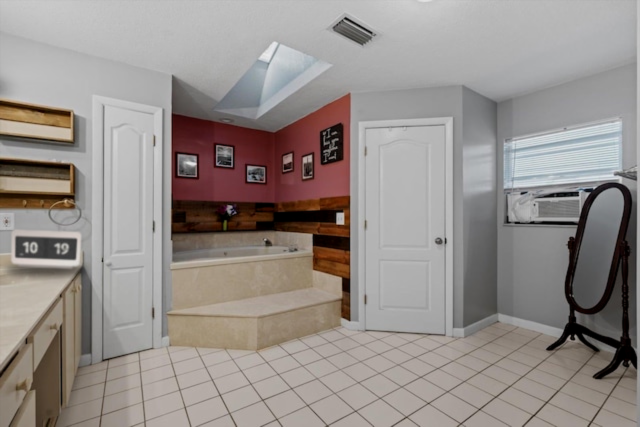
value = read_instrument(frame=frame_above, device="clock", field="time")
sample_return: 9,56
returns 10,19
